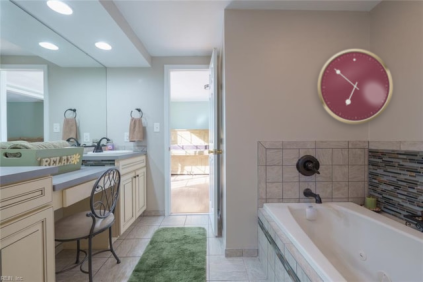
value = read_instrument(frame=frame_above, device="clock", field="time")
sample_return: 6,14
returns 6,52
